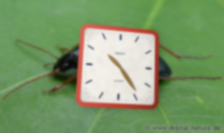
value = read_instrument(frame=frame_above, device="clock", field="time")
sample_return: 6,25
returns 10,24
